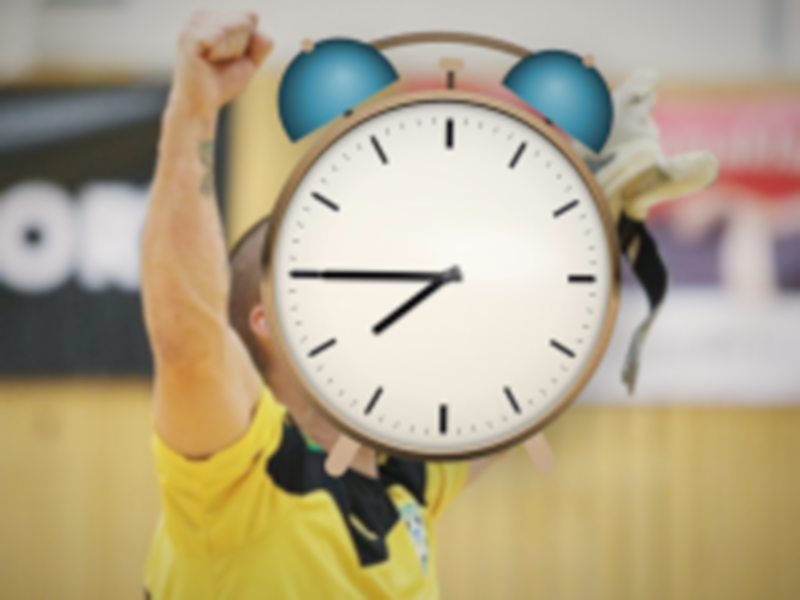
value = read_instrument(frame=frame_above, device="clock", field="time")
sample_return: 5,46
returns 7,45
